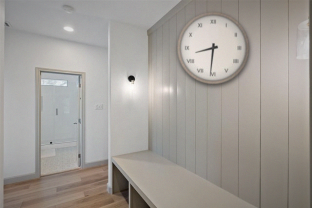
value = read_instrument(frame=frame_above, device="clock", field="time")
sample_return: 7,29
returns 8,31
